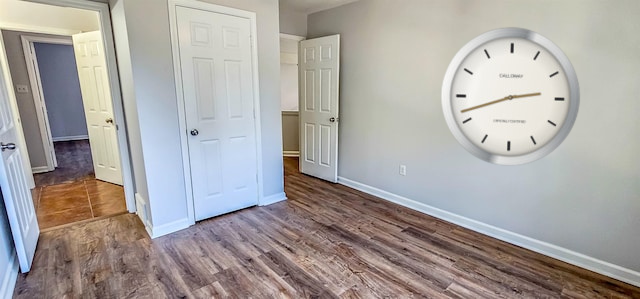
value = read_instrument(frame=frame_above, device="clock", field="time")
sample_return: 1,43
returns 2,42
